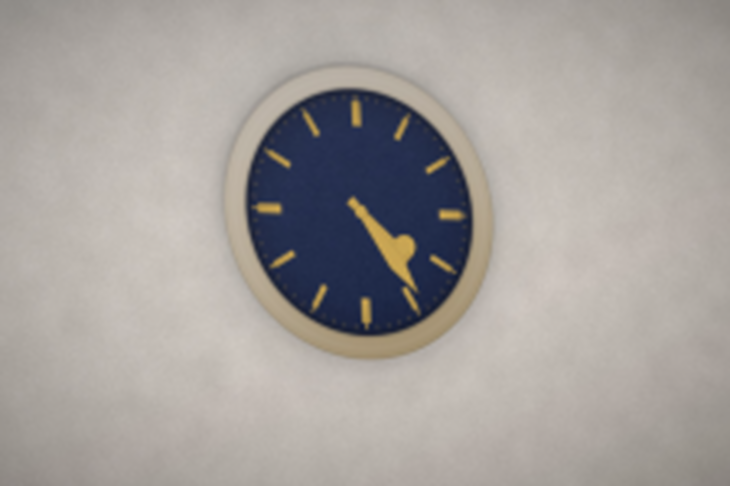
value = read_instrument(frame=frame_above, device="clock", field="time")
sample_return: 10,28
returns 4,24
